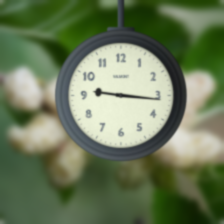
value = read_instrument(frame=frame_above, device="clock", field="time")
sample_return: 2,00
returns 9,16
